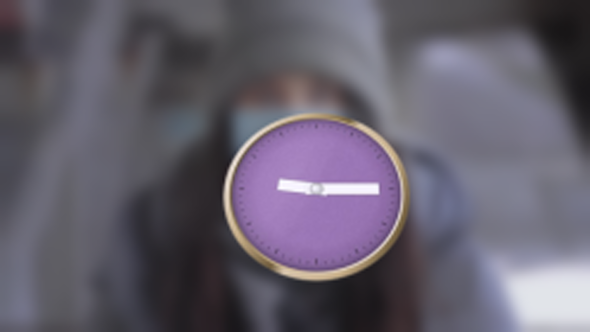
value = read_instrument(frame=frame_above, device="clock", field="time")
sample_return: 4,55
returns 9,15
